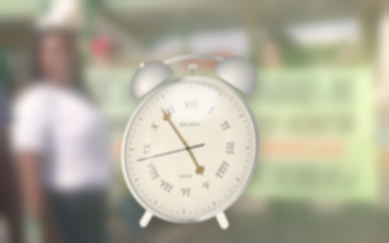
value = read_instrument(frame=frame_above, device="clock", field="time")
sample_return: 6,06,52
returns 4,53,43
